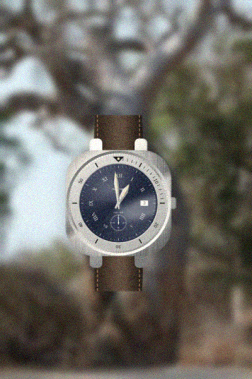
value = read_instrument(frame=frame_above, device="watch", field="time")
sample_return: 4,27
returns 12,59
